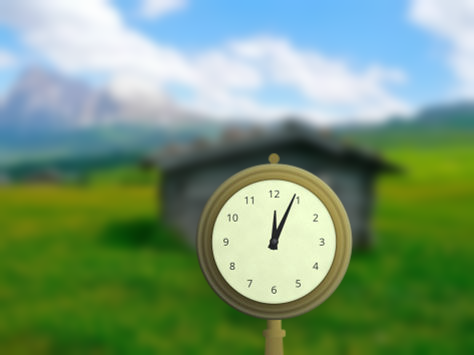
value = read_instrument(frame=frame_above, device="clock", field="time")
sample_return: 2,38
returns 12,04
